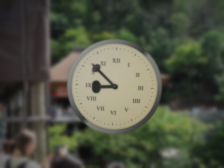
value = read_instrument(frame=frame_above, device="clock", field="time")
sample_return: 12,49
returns 8,52
